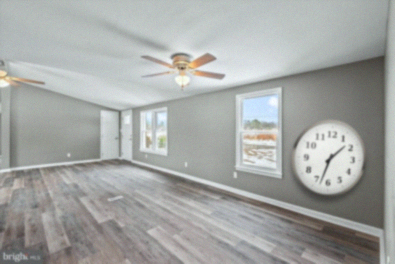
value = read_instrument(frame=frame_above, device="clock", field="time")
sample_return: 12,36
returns 1,33
